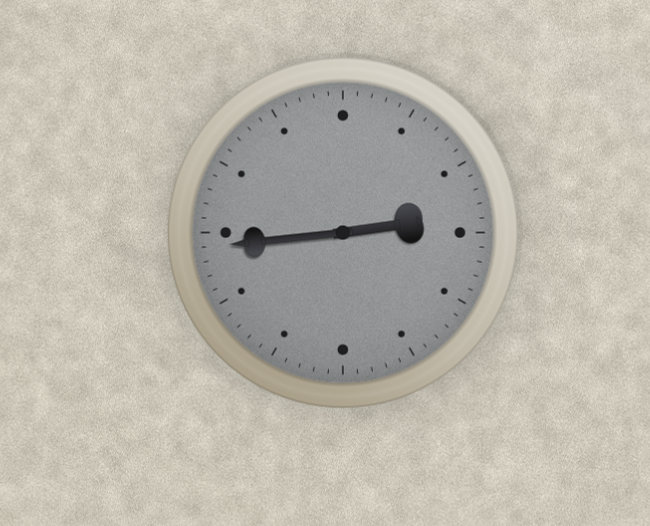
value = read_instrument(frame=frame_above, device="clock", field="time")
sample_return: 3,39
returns 2,44
